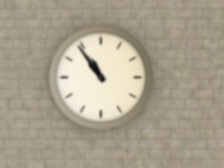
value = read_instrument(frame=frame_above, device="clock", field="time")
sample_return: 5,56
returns 10,54
